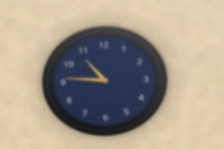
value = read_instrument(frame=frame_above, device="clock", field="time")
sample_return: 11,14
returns 10,46
